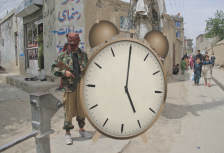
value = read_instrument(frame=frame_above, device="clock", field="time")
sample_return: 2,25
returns 5,00
